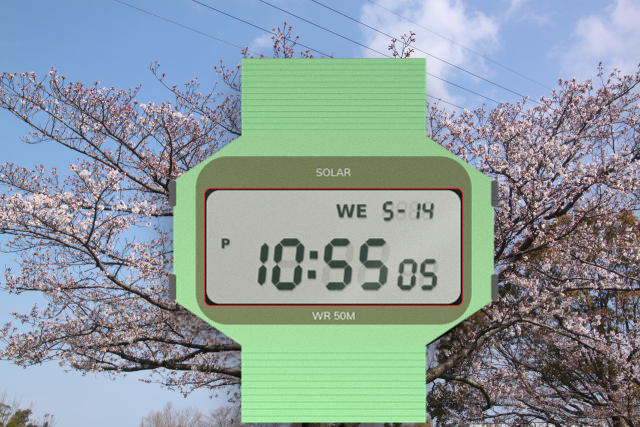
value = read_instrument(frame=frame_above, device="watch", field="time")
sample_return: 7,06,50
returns 10,55,05
